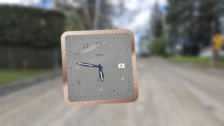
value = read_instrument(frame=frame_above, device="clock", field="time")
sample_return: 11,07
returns 5,47
